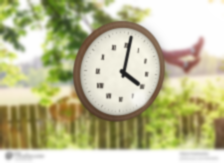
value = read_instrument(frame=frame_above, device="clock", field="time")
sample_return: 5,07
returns 4,01
